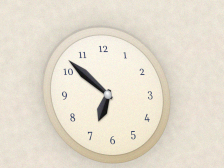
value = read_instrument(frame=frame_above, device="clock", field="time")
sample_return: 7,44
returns 6,52
